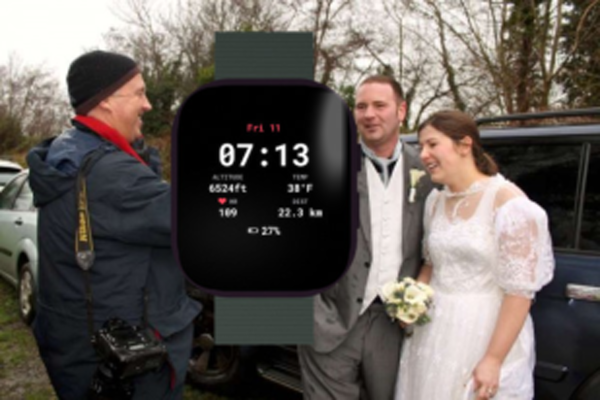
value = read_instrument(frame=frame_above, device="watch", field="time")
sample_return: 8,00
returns 7,13
